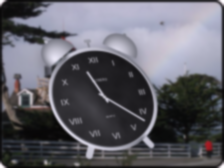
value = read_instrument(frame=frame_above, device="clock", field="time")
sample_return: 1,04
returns 11,22
